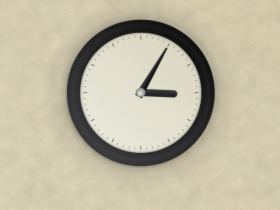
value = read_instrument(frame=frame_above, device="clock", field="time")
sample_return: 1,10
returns 3,05
